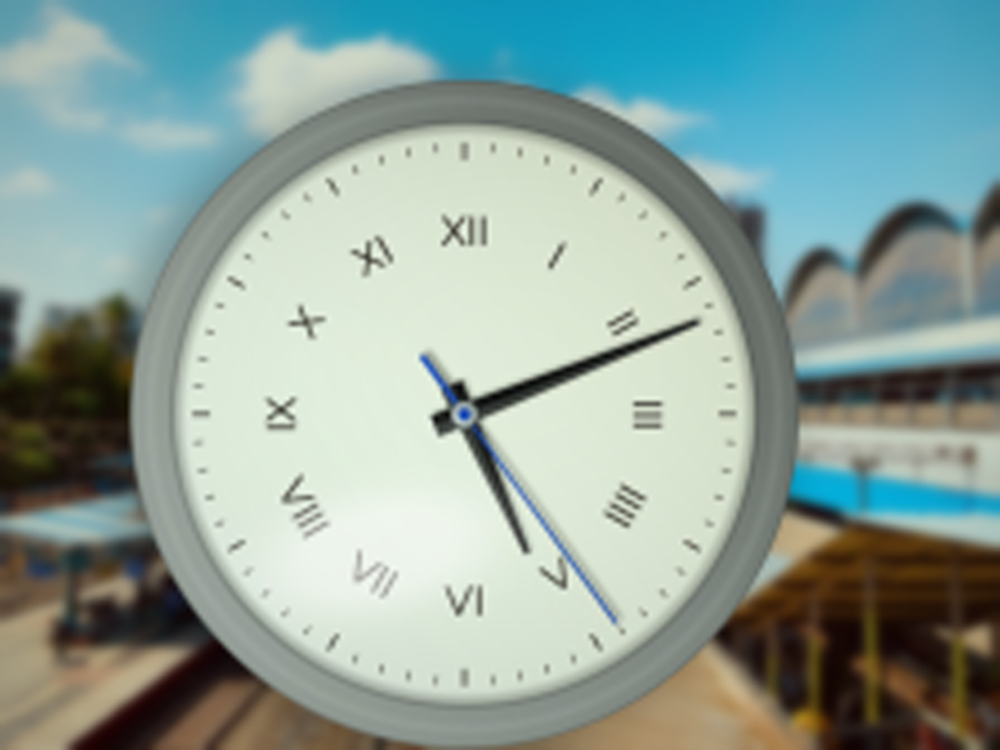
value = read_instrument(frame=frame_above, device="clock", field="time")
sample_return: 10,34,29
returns 5,11,24
